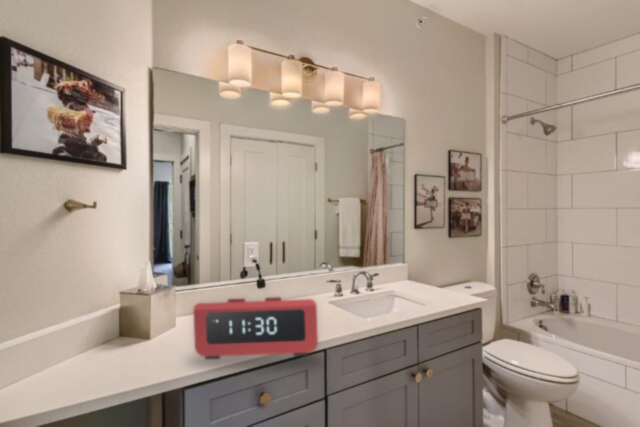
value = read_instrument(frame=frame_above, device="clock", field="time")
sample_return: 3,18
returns 11,30
